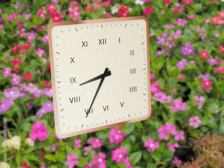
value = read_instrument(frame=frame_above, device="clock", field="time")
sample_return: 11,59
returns 8,35
